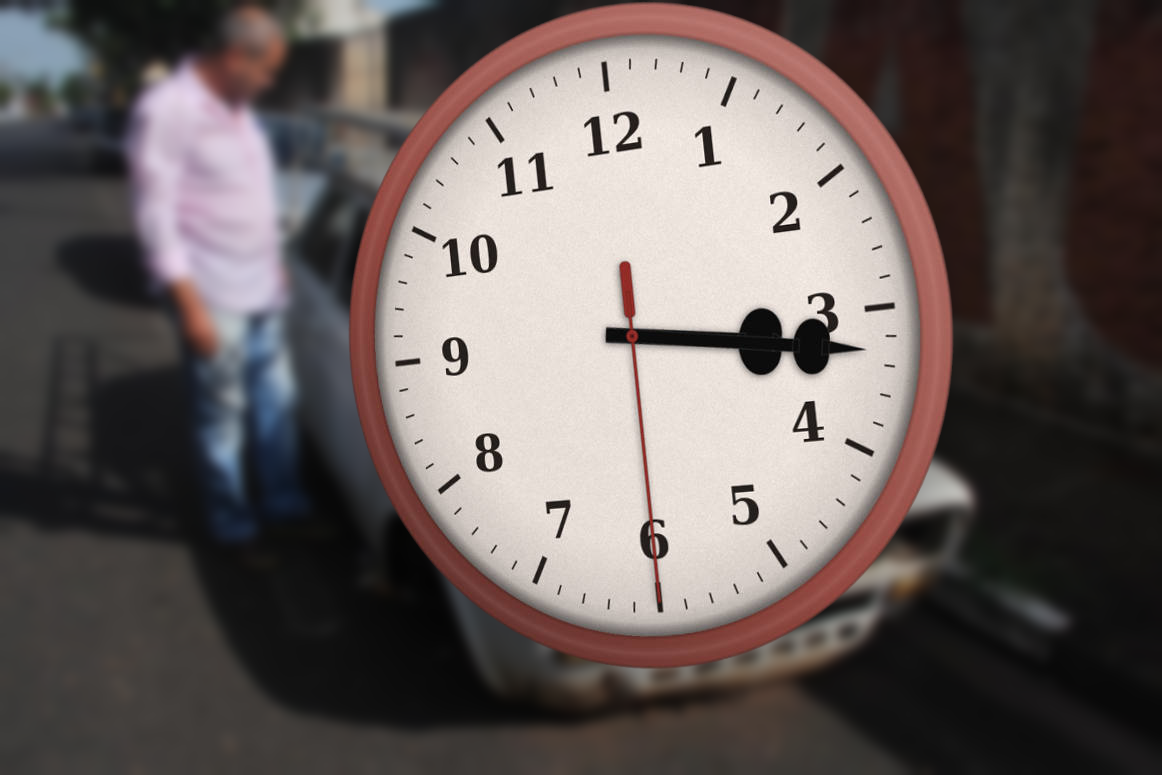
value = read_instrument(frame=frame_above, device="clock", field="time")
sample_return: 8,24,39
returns 3,16,30
